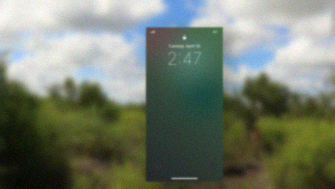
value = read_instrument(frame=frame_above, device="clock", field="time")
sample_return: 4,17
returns 2,47
